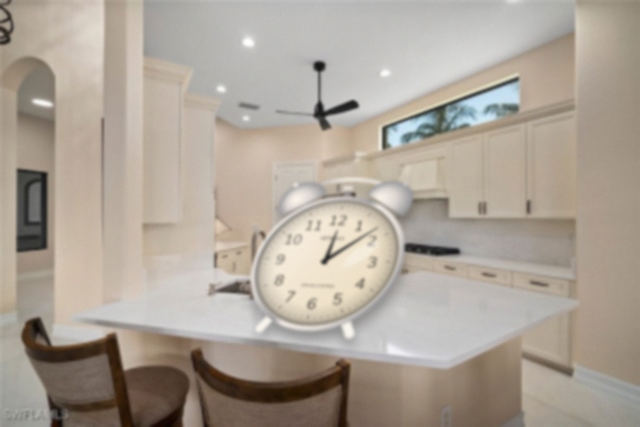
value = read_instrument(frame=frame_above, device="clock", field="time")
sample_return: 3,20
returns 12,08
